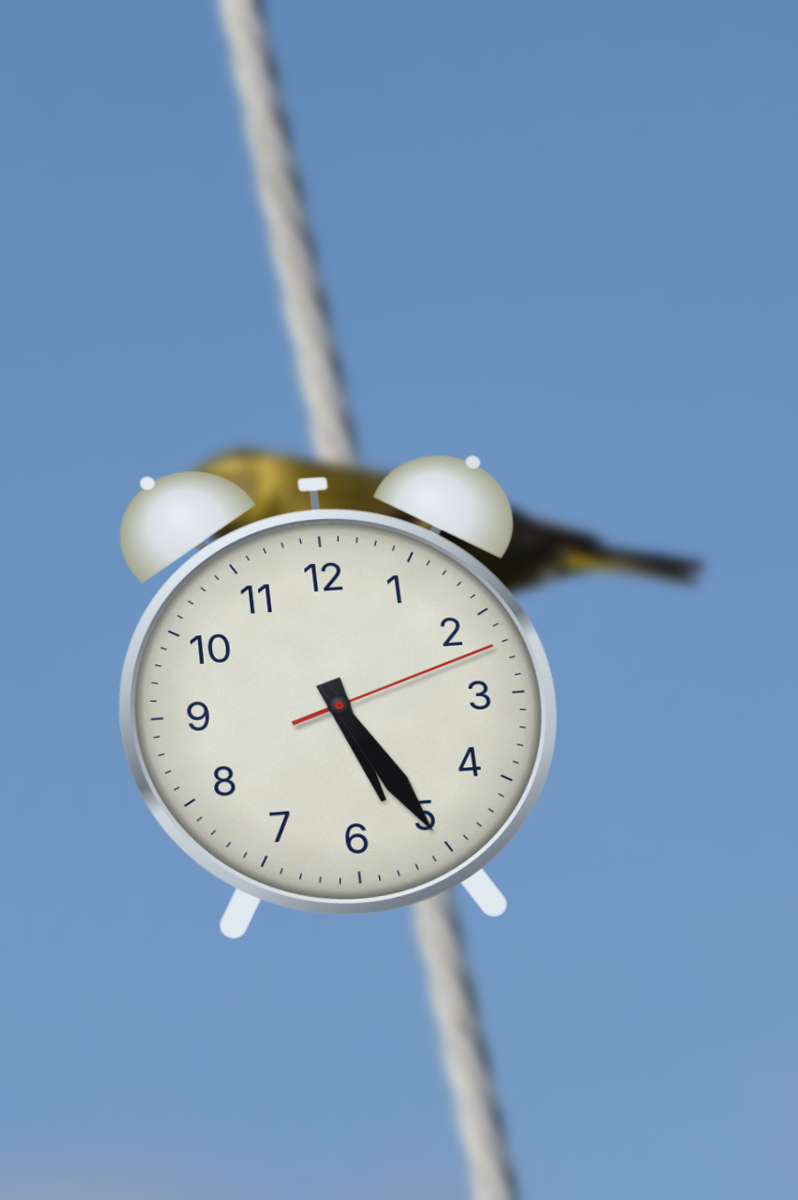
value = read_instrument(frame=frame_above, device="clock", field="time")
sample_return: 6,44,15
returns 5,25,12
